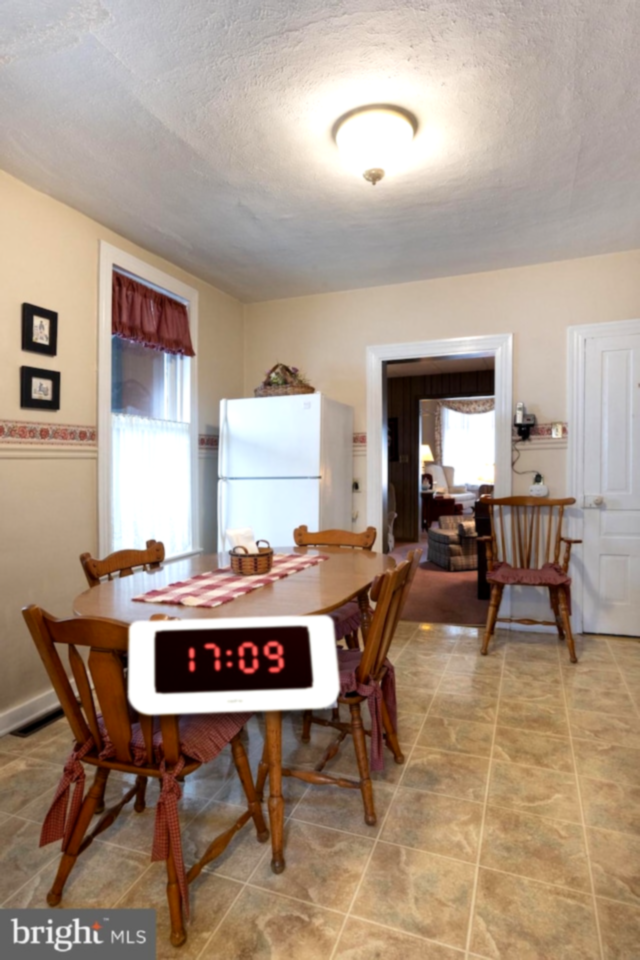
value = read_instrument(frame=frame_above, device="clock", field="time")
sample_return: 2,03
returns 17,09
